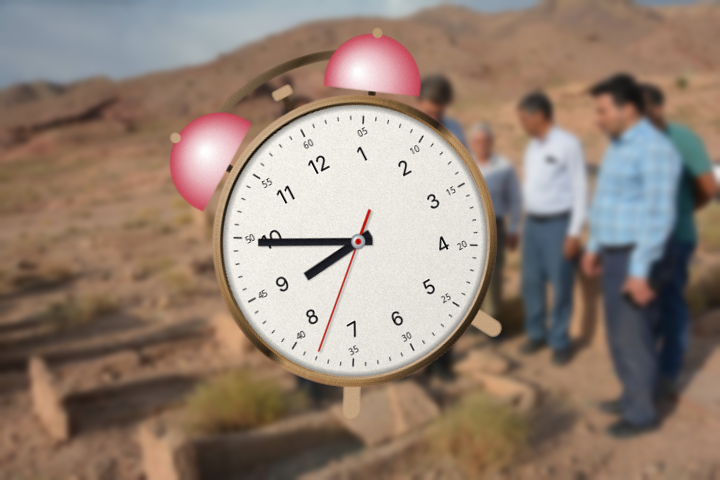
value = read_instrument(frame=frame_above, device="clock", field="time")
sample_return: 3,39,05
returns 8,49,38
